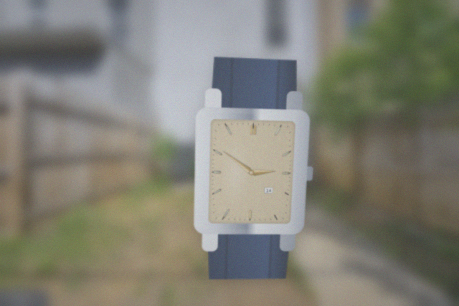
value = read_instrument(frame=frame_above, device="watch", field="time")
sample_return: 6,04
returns 2,51
